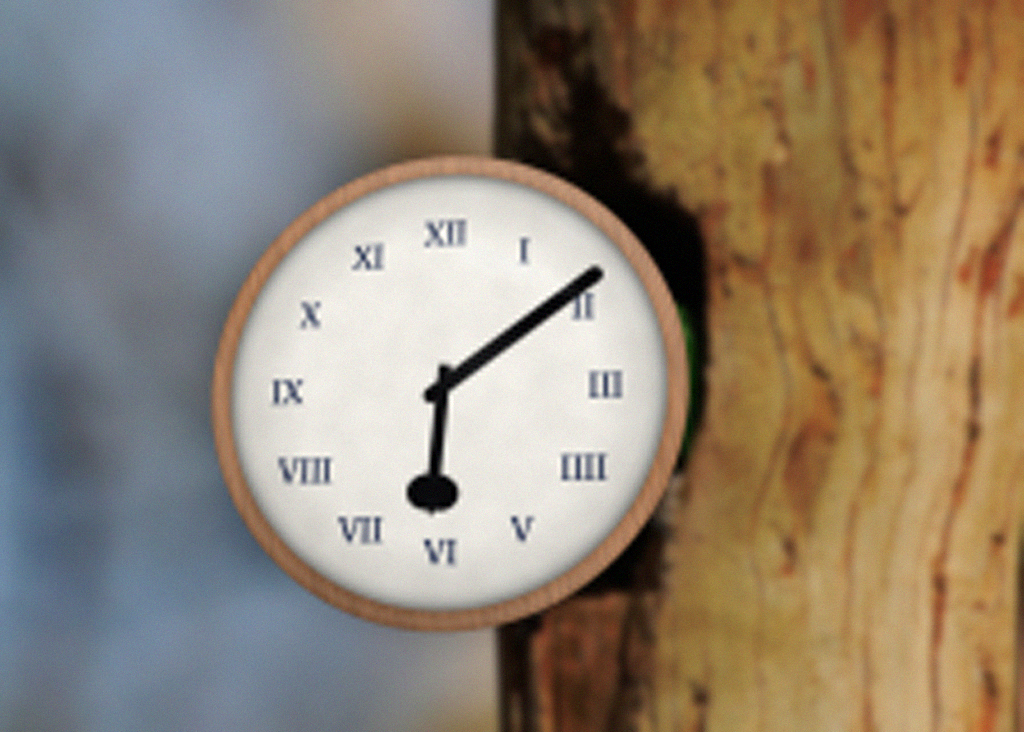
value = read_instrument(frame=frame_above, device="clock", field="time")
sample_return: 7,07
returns 6,09
